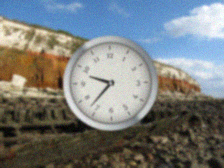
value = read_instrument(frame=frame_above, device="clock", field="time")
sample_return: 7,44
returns 9,37
